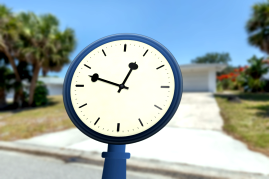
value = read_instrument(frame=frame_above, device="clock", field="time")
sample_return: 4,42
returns 12,48
